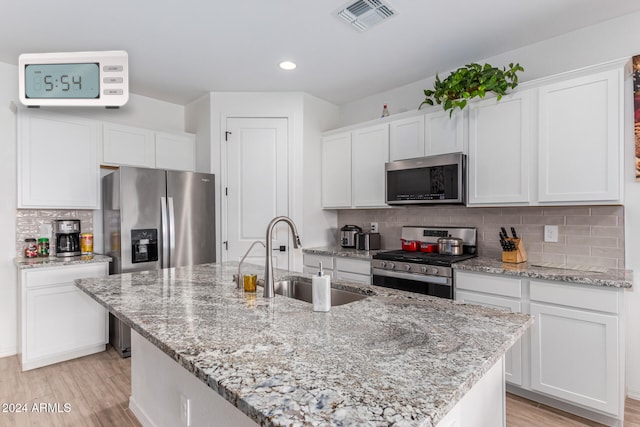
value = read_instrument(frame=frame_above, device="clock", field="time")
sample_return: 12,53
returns 5,54
